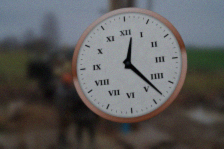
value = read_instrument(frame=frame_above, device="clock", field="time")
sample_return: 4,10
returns 12,23
